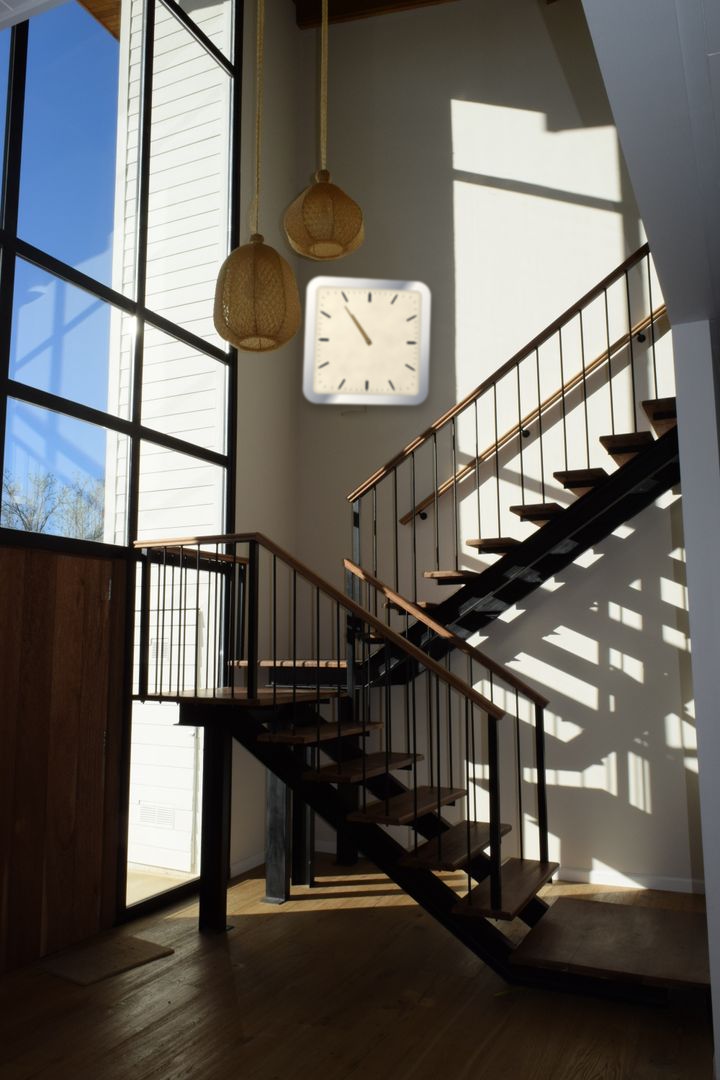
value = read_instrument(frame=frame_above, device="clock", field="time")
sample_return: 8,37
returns 10,54
